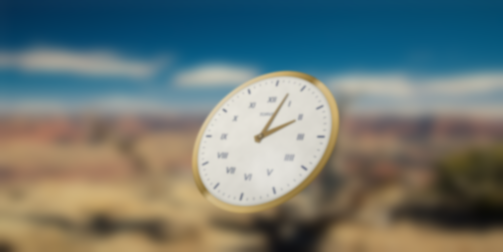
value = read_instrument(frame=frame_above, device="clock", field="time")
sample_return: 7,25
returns 2,03
